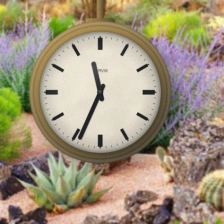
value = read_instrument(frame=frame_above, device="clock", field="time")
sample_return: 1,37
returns 11,34
